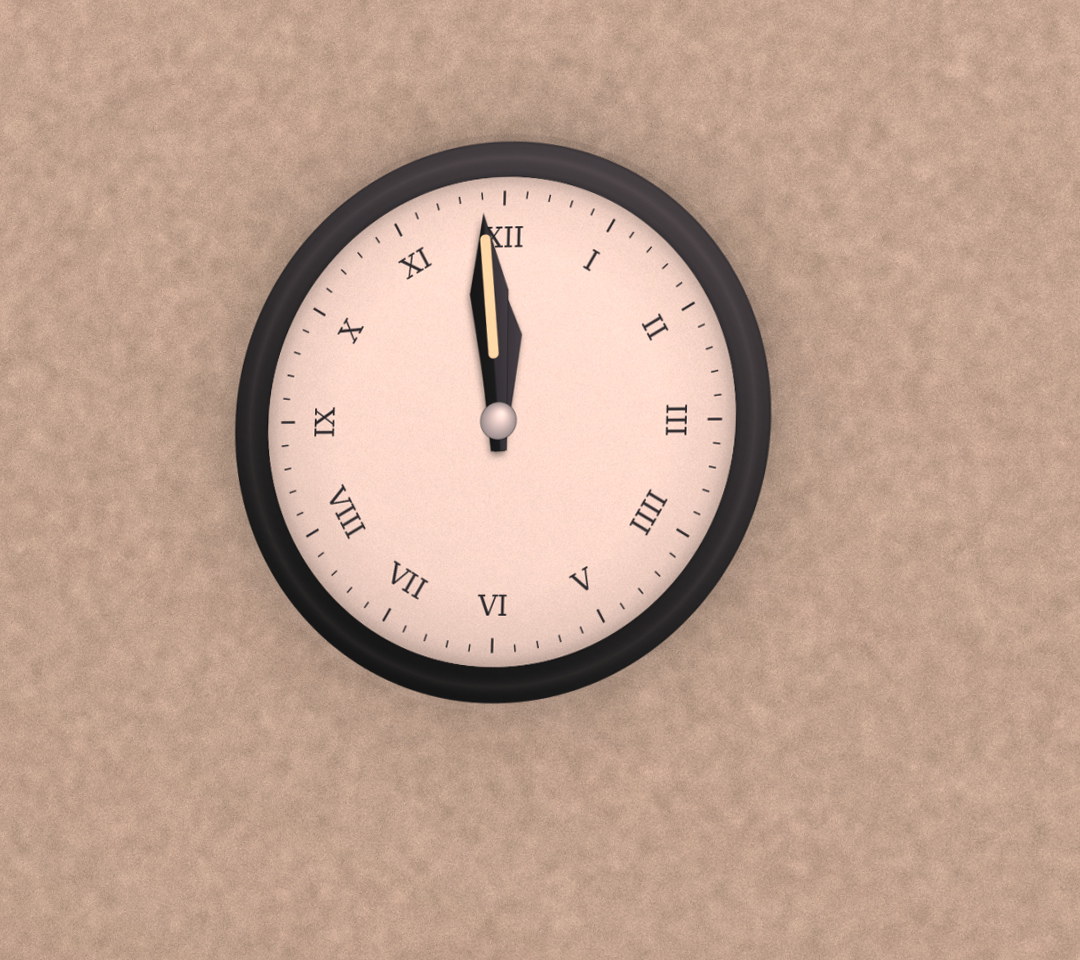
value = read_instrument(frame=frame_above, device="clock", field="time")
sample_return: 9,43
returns 11,59
